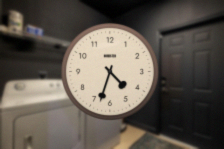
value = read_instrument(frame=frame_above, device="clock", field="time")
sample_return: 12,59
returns 4,33
